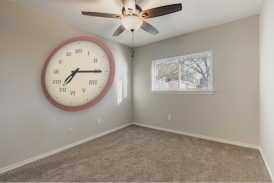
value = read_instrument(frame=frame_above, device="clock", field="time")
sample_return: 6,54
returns 7,15
